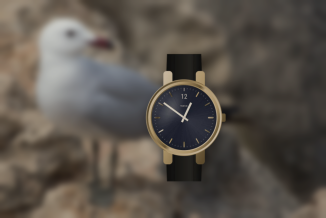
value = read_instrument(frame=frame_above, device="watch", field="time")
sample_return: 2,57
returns 12,51
